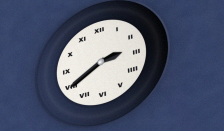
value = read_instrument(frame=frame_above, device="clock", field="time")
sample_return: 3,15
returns 2,40
